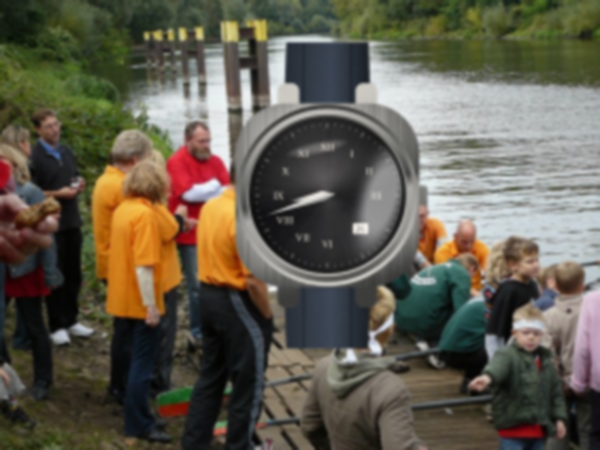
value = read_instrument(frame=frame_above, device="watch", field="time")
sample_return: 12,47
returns 8,42
